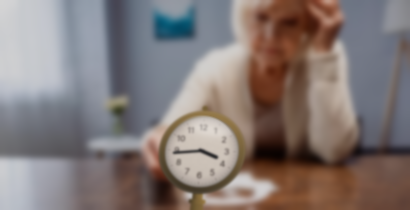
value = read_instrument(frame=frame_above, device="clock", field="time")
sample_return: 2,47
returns 3,44
